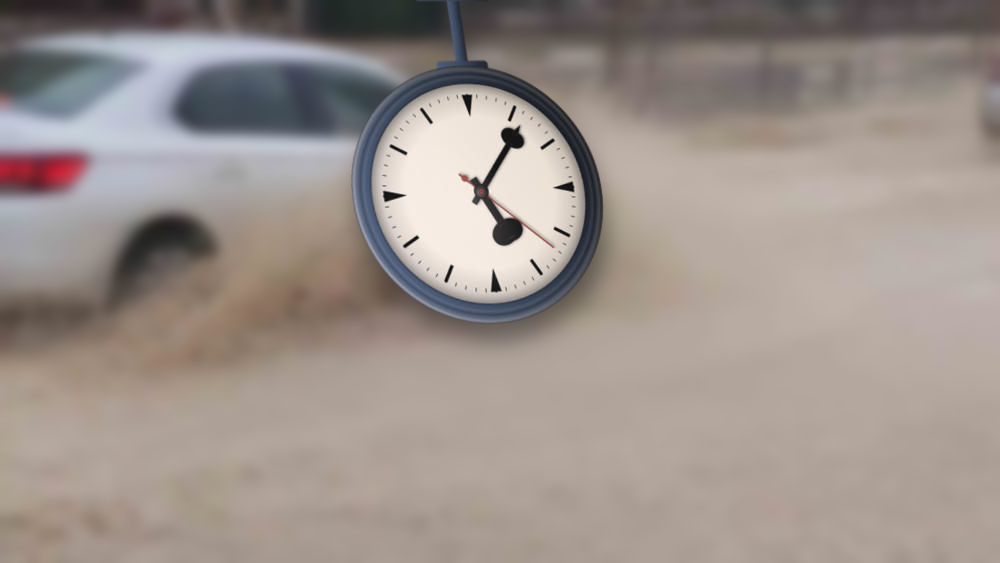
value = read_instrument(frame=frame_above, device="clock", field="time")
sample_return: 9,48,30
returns 5,06,22
